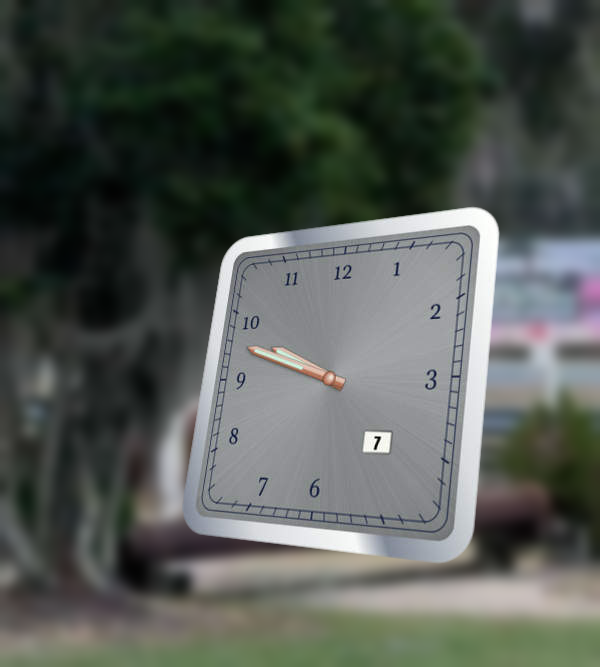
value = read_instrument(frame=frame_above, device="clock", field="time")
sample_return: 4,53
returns 9,48
